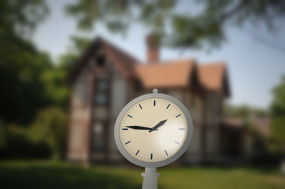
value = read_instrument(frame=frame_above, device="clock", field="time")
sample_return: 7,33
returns 1,46
